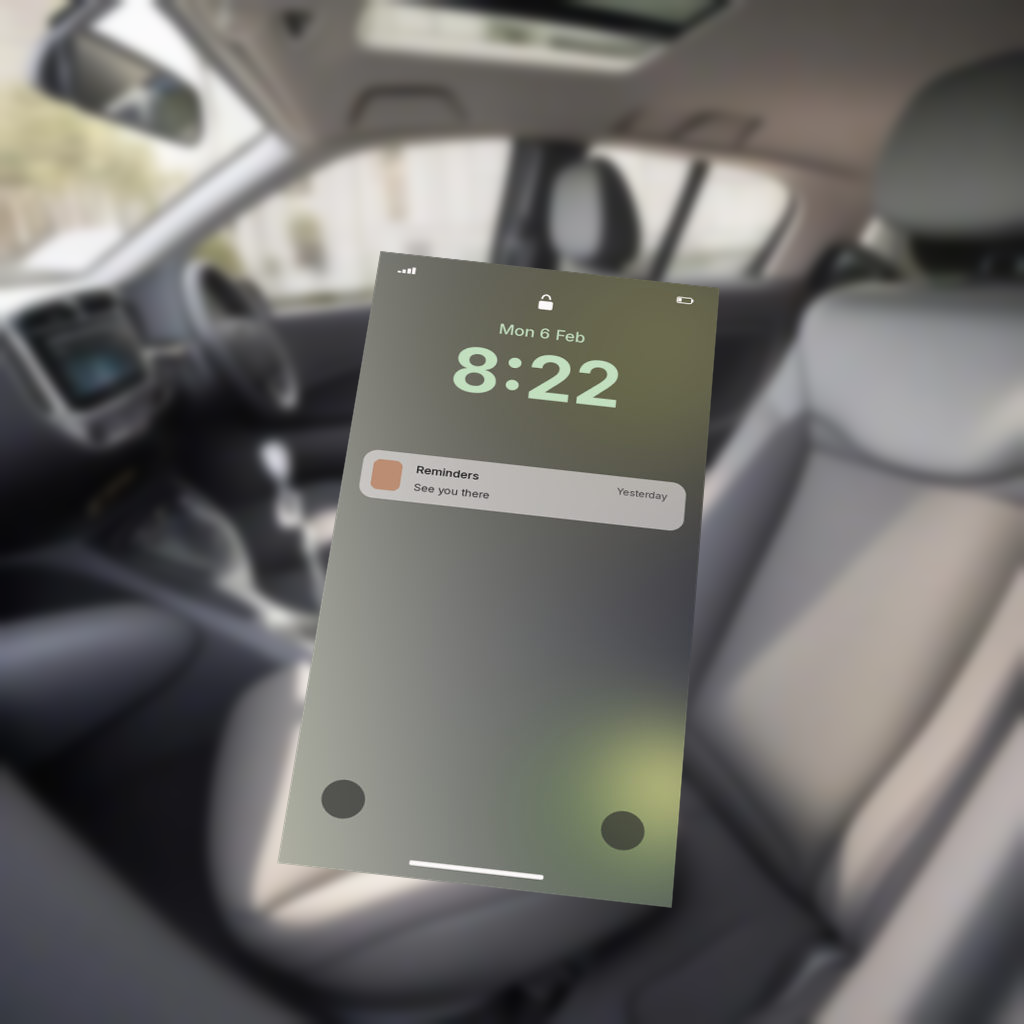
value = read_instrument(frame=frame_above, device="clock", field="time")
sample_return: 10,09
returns 8,22
